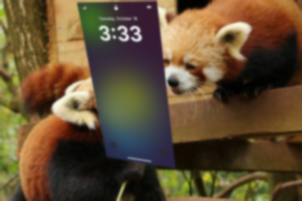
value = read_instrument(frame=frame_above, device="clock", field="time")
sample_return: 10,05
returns 3,33
